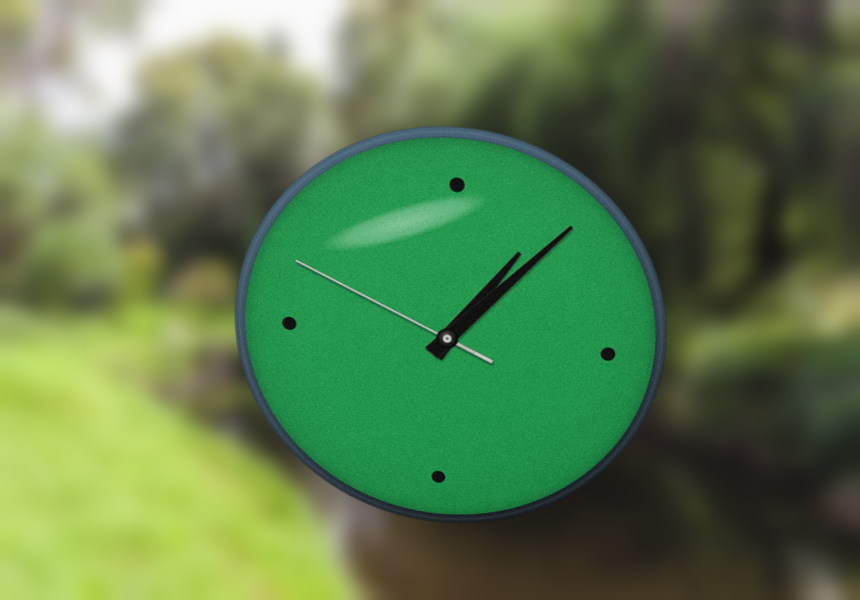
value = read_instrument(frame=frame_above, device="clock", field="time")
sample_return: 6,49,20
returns 1,06,49
